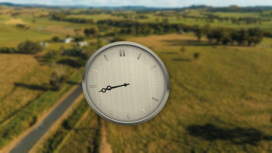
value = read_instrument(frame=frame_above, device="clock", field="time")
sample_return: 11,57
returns 8,43
